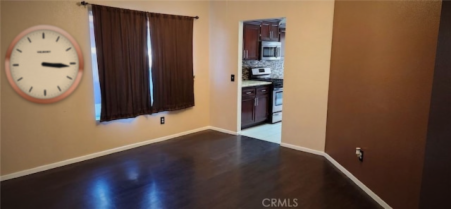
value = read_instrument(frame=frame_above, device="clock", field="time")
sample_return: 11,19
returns 3,16
